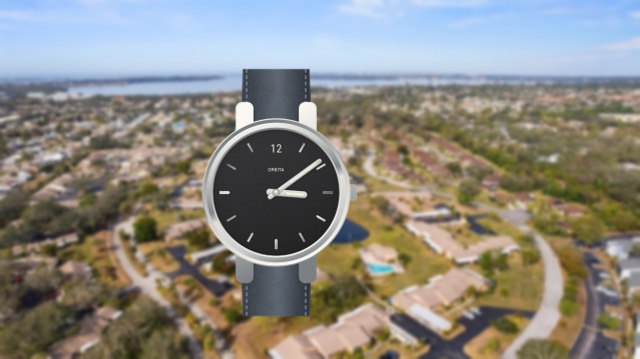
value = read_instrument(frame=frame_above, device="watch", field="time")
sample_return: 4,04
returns 3,09
